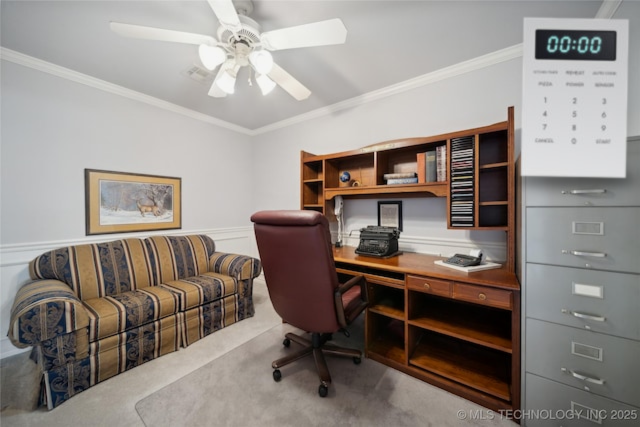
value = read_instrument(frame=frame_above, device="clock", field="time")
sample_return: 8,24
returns 0,00
